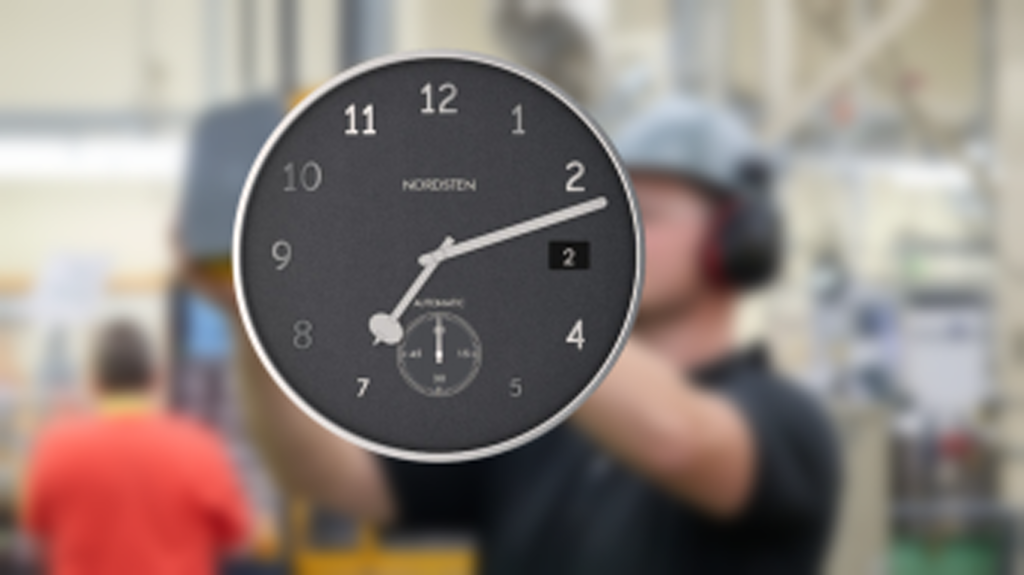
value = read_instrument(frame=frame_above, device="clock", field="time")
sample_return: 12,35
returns 7,12
